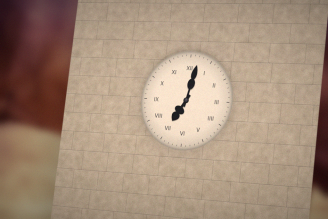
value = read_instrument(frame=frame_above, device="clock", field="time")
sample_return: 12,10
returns 7,02
